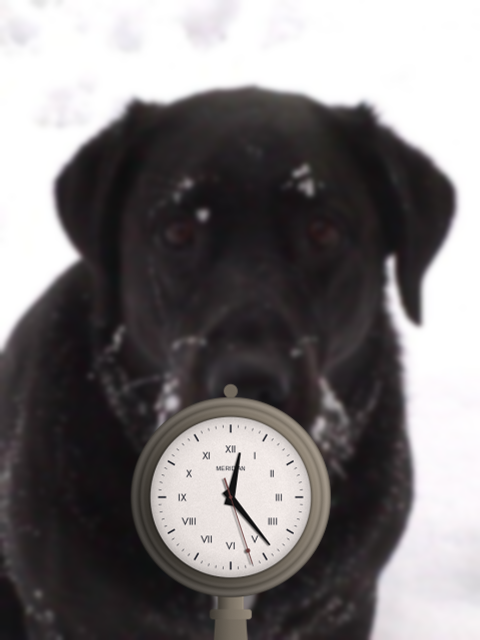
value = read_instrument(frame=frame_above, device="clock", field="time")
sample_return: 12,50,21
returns 12,23,27
